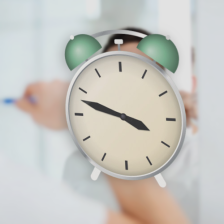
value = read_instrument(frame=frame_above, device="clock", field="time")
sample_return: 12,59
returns 3,48
